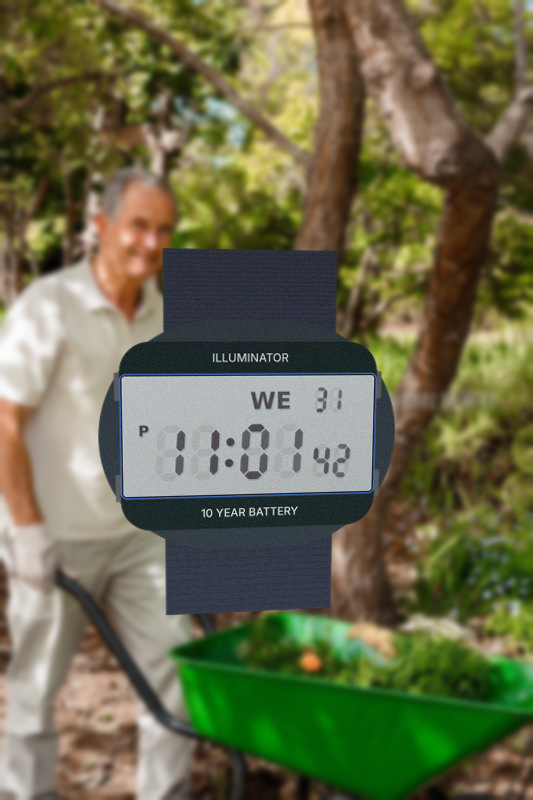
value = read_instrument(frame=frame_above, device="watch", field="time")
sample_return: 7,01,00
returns 11,01,42
